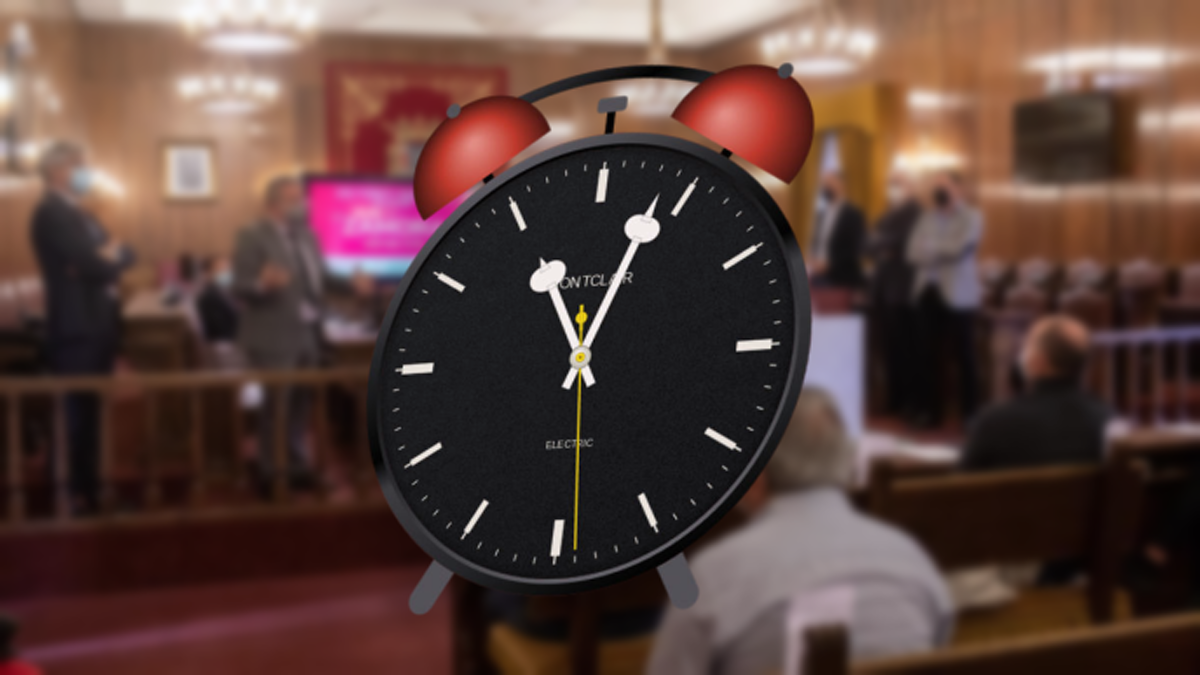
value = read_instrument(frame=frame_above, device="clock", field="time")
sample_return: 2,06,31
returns 11,03,29
